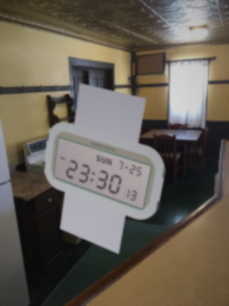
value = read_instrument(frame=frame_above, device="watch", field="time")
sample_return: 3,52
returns 23,30
